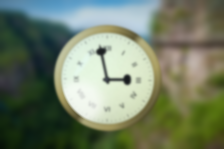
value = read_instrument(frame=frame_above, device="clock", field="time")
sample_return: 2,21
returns 2,58
